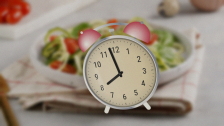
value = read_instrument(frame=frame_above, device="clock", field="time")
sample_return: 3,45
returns 7,58
